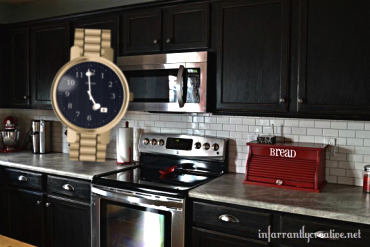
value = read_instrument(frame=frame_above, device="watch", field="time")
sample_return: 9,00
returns 4,59
